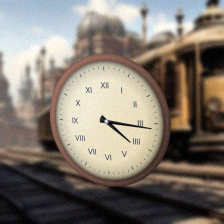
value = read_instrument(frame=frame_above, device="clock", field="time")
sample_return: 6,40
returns 4,16
